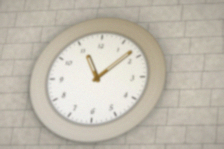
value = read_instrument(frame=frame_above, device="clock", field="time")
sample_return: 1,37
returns 11,08
